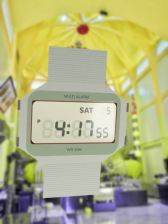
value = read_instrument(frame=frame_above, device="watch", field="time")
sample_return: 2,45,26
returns 4,17,55
